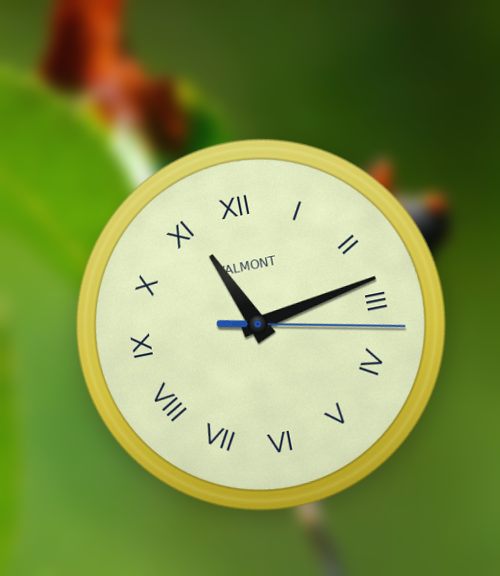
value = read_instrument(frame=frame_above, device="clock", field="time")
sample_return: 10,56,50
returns 11,13,17
